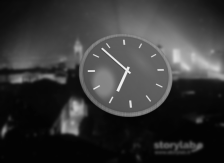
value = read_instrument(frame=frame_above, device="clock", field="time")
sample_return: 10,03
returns 6,53
